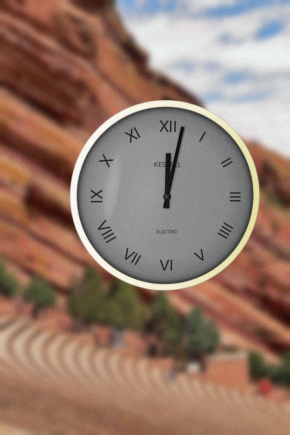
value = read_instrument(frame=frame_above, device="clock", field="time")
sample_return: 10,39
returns 12,02
